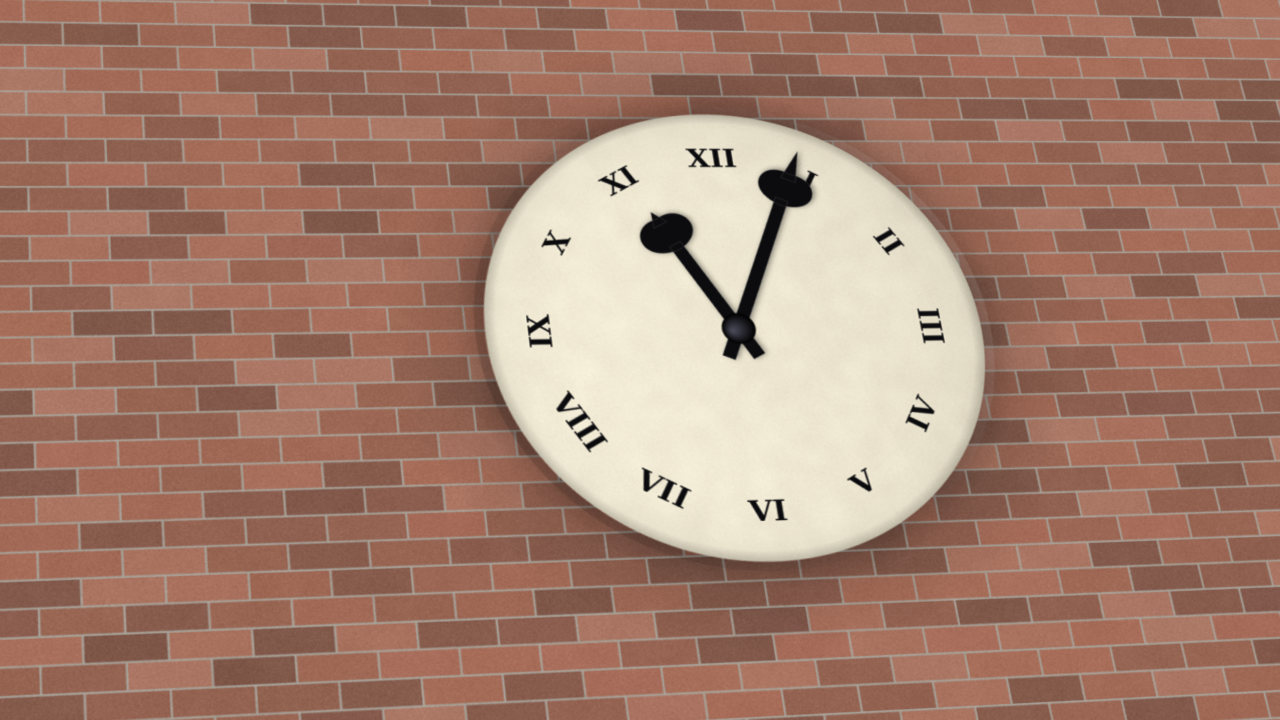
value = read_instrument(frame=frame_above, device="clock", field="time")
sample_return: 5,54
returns 11,04
